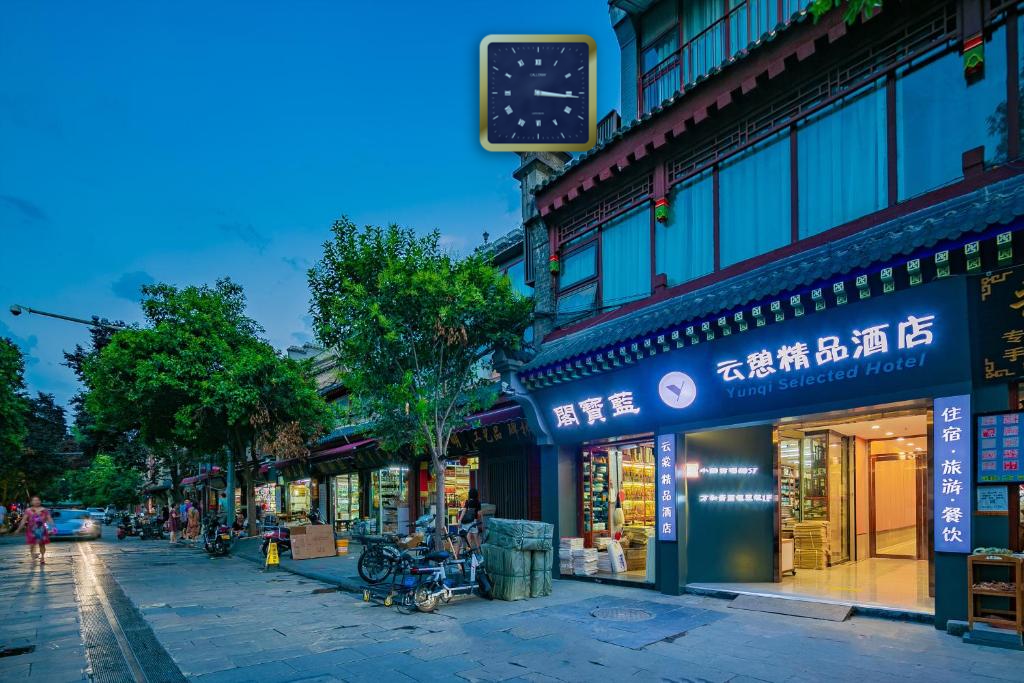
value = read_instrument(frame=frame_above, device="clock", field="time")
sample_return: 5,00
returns 3,16
